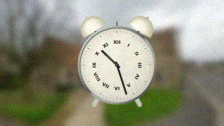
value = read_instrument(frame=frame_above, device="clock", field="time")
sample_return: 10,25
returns 10,27
